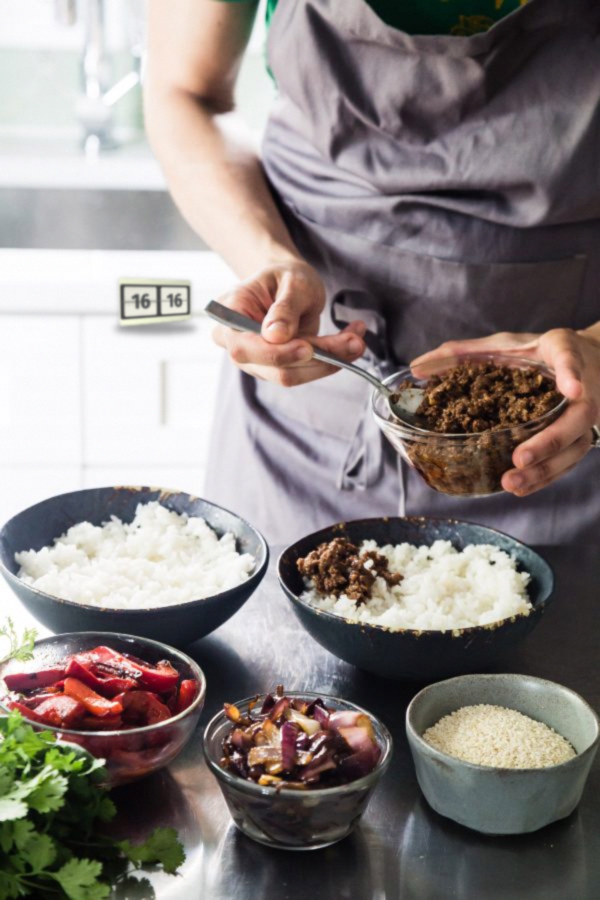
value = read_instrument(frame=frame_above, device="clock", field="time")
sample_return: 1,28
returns 16,16
